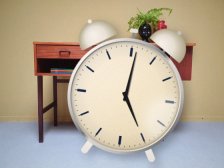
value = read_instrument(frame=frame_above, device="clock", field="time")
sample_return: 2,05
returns 5,01
